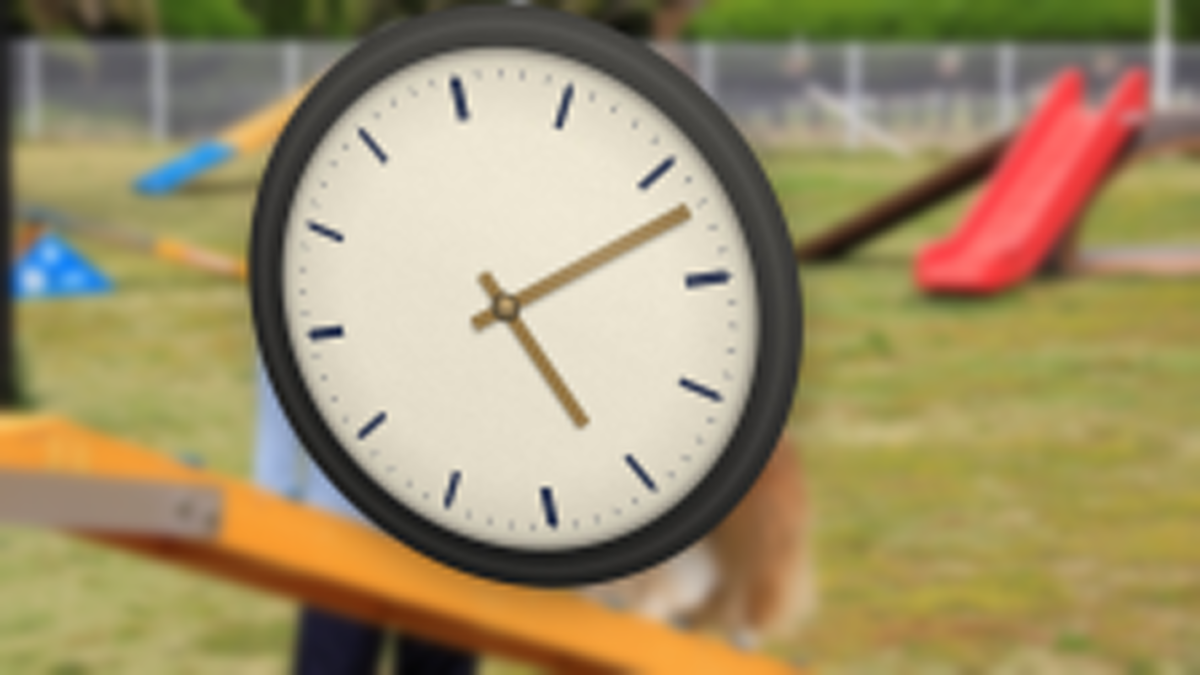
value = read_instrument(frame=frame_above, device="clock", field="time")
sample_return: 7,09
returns 5,12
